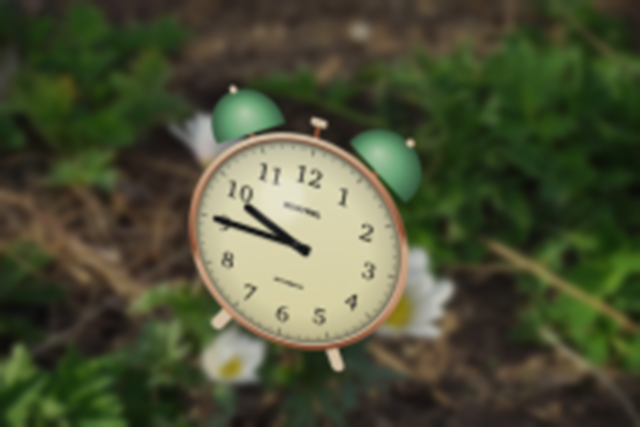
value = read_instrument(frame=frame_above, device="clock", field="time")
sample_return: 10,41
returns 9,45
